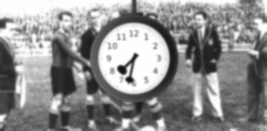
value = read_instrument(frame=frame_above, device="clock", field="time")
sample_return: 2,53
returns 7,32
